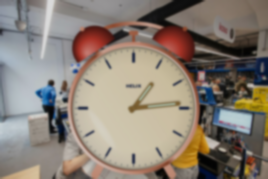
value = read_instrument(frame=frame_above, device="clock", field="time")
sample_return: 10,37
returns 1,14
